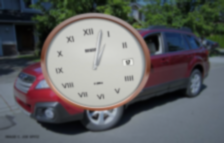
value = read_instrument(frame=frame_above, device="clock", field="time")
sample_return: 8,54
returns 1,03
